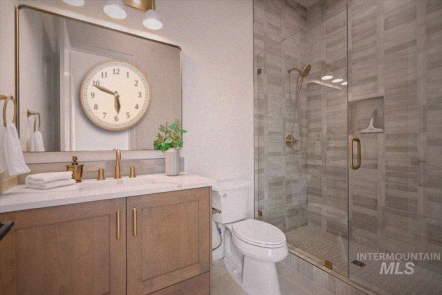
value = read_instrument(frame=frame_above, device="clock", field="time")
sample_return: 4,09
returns 5,49
